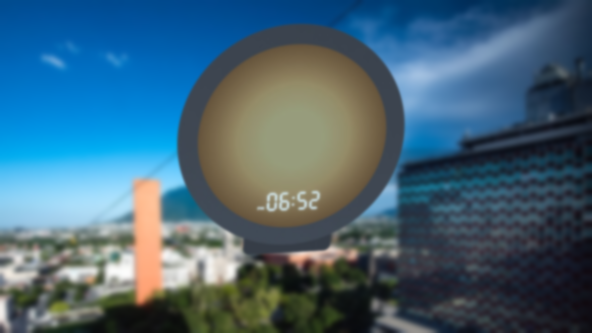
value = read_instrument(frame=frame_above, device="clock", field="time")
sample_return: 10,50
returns 6,52
